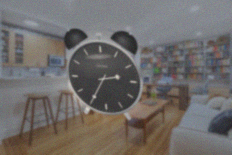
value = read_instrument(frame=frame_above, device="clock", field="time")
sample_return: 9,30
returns 2,35
